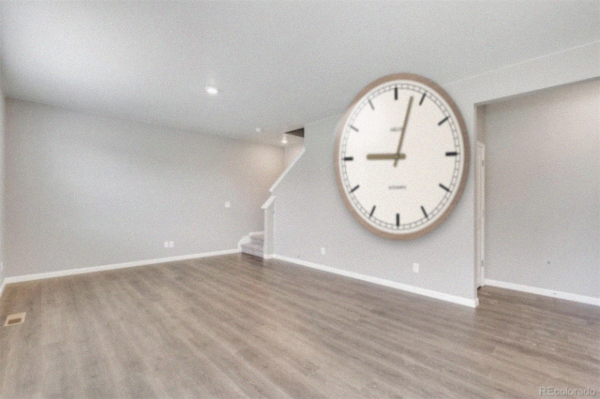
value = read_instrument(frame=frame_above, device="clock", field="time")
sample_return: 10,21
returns 9,03
